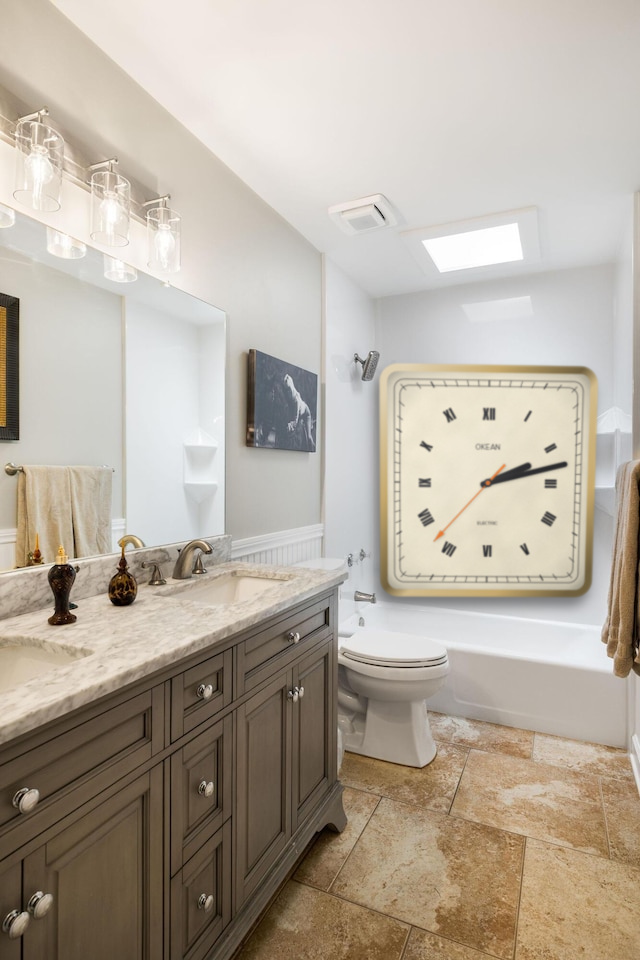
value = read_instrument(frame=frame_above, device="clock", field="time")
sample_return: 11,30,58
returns 2,12,37
